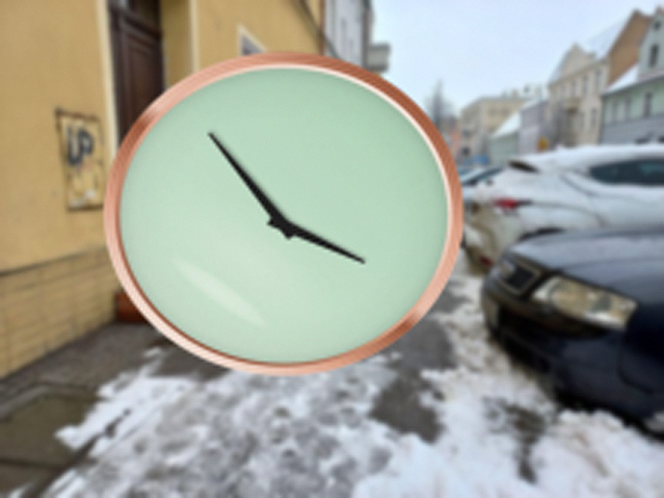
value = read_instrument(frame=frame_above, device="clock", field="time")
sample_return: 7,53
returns 3,54
